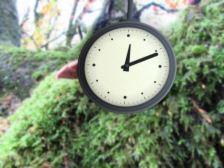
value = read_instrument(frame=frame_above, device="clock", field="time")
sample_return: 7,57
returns 12,11
